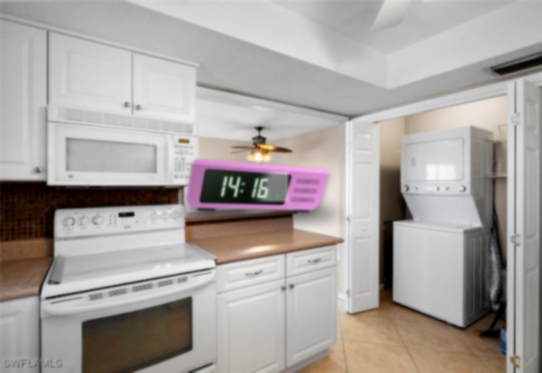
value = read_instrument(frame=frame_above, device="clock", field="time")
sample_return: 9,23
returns 14,16
